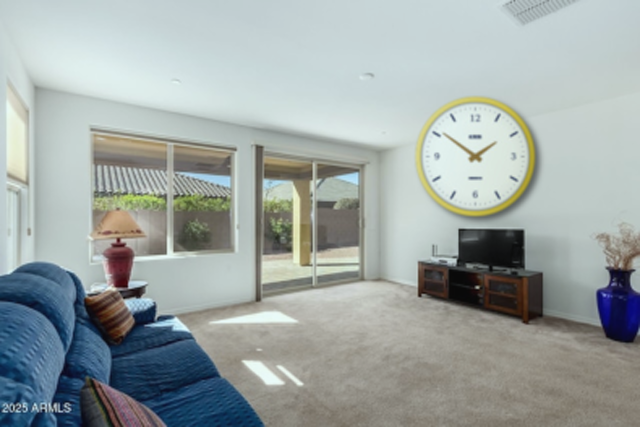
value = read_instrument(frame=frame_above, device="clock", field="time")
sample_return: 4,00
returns 1,51
